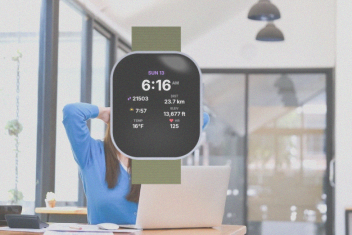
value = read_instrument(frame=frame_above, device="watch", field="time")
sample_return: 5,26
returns 6,16
